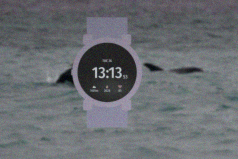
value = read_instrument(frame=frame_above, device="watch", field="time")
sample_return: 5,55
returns 13,13
